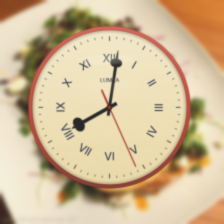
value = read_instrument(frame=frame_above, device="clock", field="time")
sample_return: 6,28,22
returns 8,01,26
